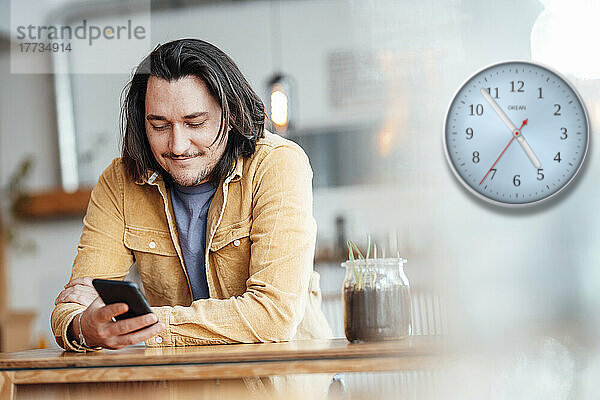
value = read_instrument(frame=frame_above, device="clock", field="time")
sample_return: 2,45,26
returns 4,53,36
